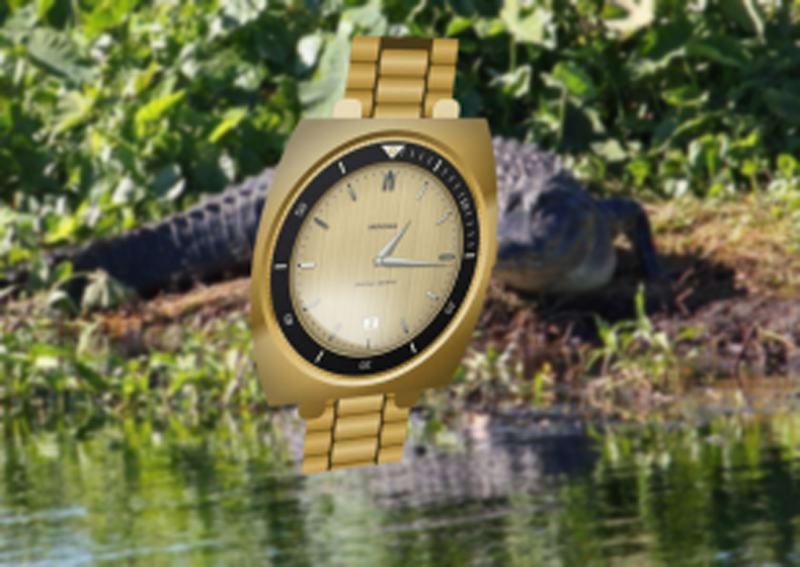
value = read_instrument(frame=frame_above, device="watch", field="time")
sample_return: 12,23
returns 1,16
